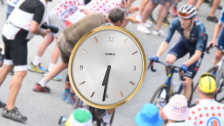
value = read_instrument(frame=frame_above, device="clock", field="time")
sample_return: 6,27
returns 6,31
